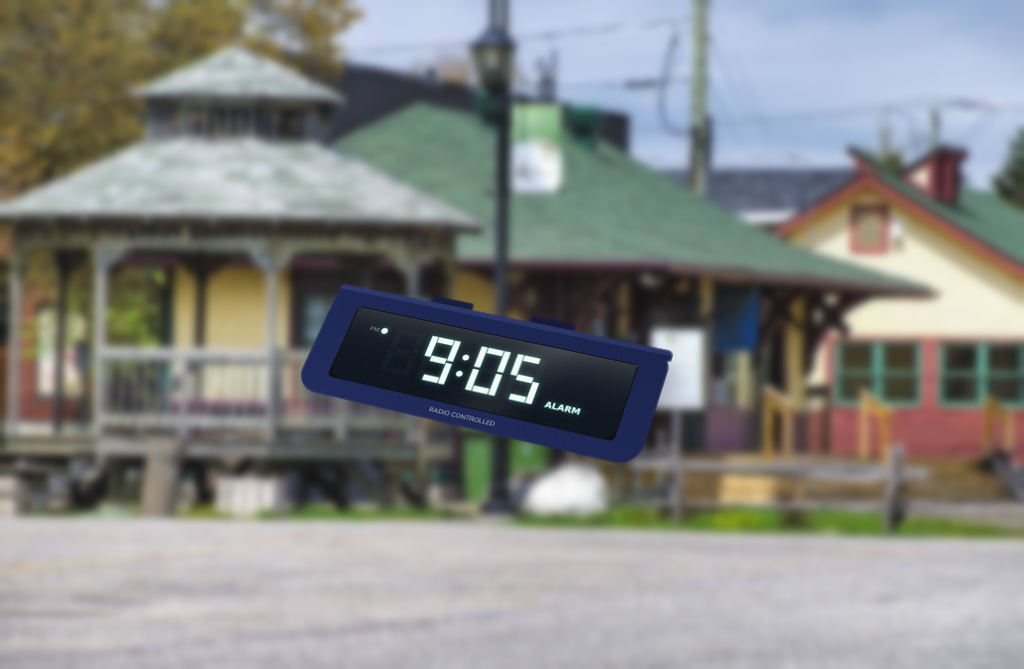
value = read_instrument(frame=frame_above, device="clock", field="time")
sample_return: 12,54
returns 9,05
